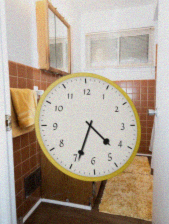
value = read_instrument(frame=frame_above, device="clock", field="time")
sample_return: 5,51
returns 4,34
